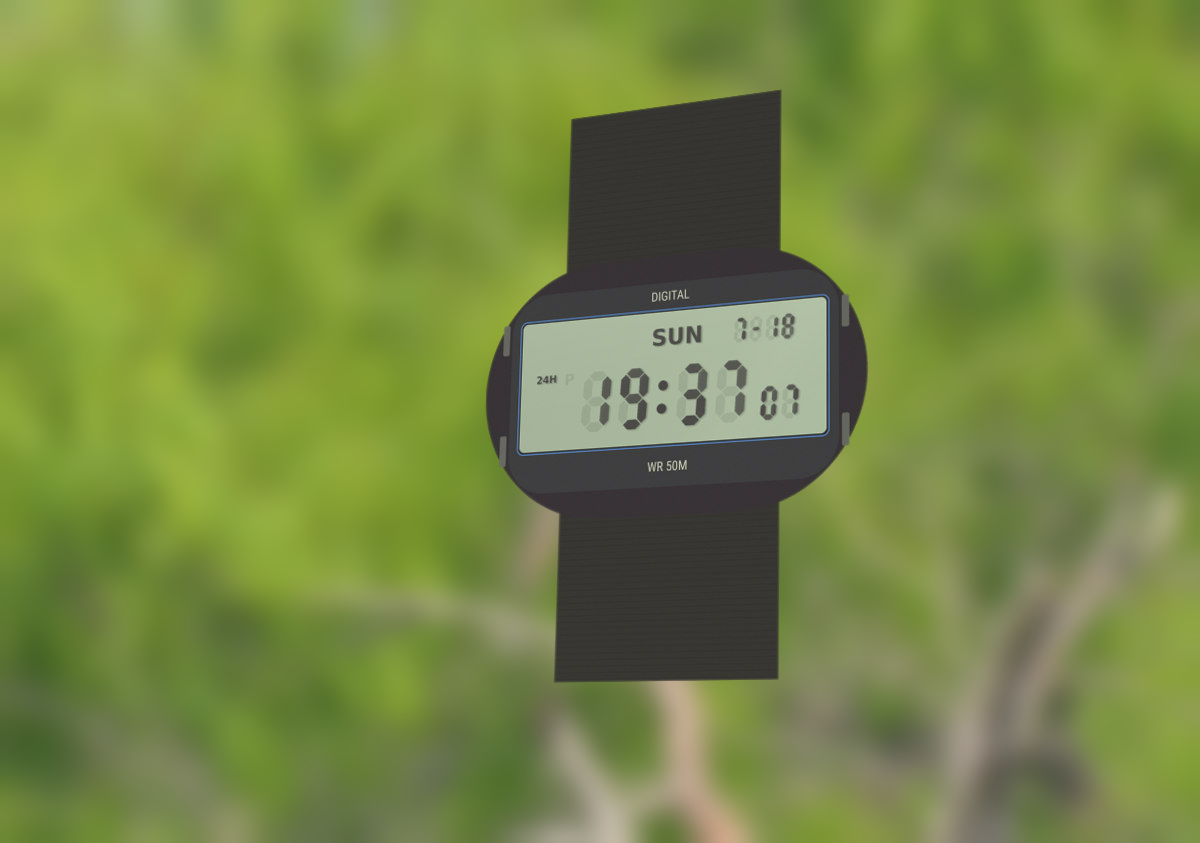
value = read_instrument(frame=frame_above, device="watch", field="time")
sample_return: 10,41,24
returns 19,37,07
